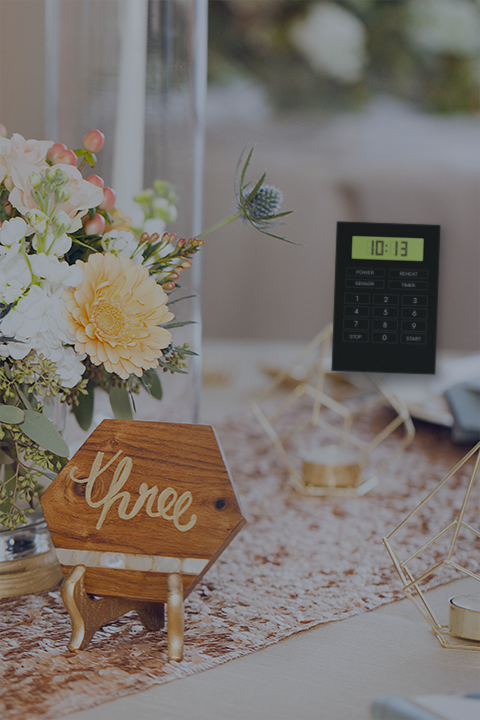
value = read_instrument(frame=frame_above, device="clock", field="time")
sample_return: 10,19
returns 10,13
